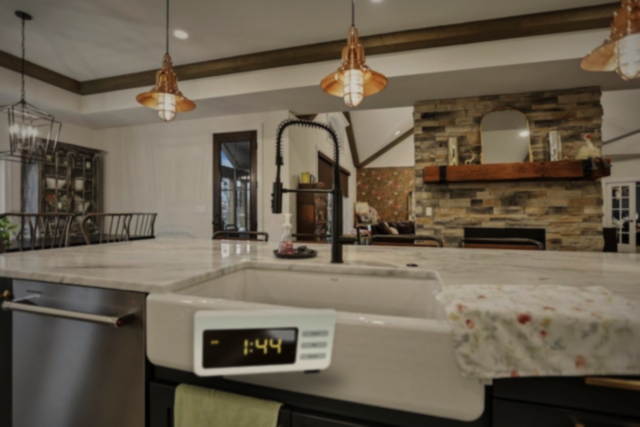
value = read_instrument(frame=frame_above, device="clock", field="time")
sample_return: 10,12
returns 1,44
